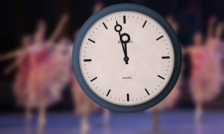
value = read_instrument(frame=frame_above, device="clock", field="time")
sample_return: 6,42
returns 11,58
